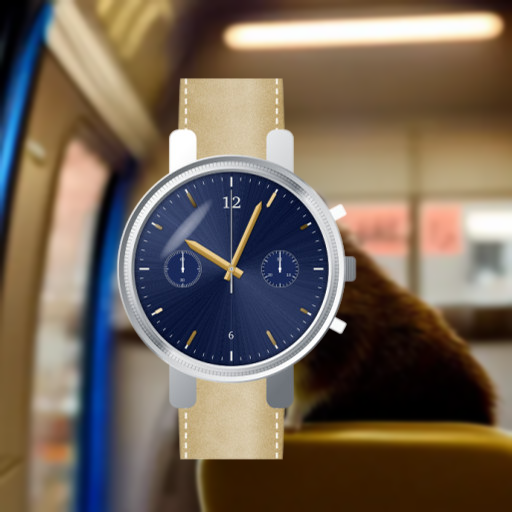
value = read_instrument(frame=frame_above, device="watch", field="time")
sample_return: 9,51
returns 10,04
